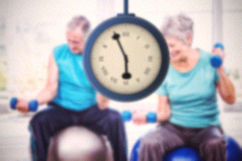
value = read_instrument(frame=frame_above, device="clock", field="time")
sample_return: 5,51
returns 5,56
